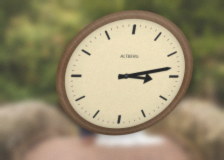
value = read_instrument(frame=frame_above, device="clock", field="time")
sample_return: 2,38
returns 3,13
